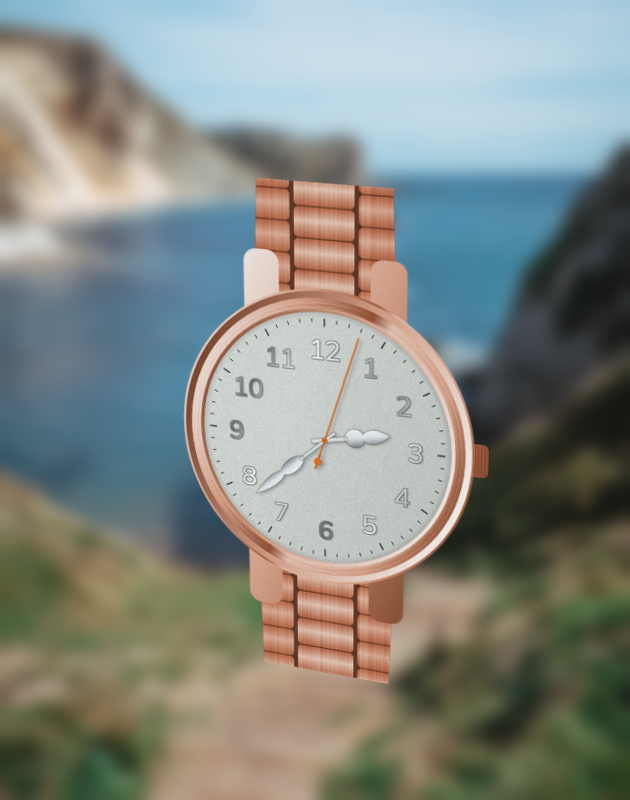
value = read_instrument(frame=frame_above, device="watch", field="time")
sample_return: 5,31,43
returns 2,38,03
